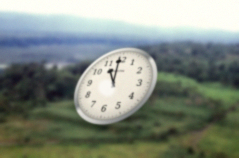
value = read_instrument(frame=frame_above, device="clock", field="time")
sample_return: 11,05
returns 10,59
